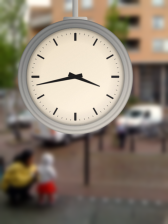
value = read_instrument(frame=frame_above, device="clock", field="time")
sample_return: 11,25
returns 3,43
